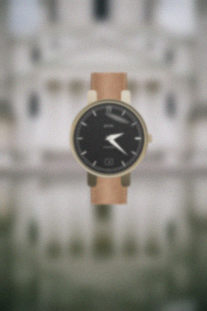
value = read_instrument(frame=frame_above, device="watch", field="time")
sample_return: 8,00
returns 2,22
